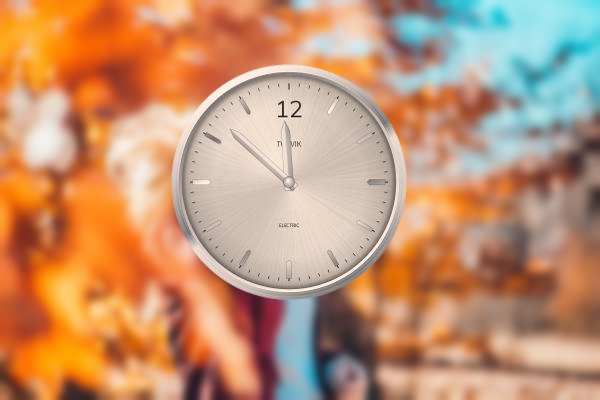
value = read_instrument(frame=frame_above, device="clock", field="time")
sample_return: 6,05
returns 11,52
